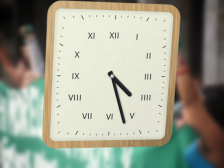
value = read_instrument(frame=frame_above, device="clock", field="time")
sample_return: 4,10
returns 4,27
